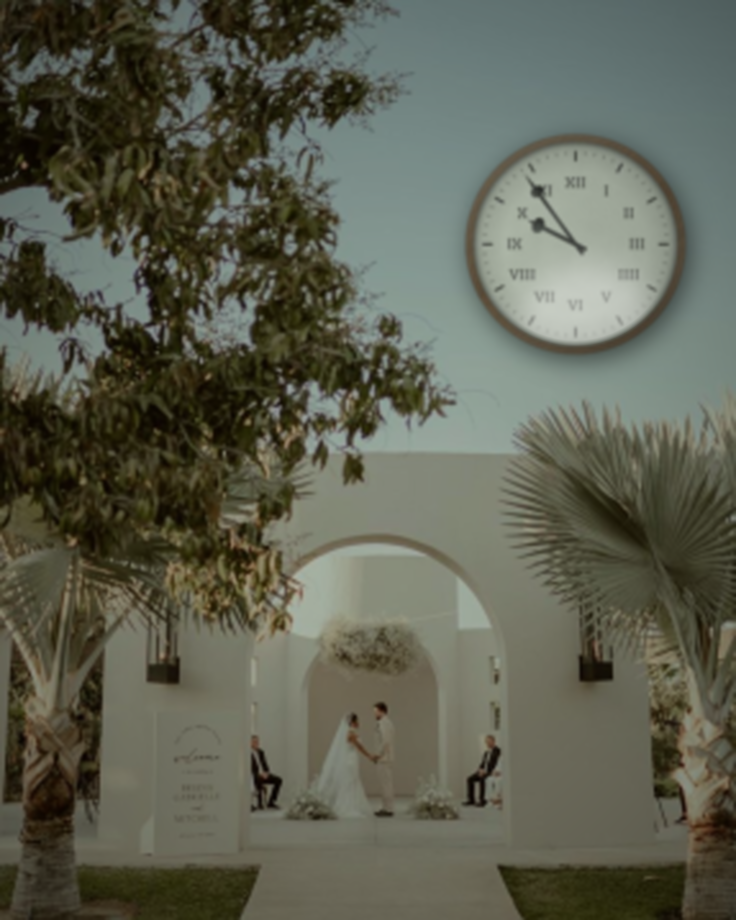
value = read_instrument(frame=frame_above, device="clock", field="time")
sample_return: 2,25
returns 9,54
